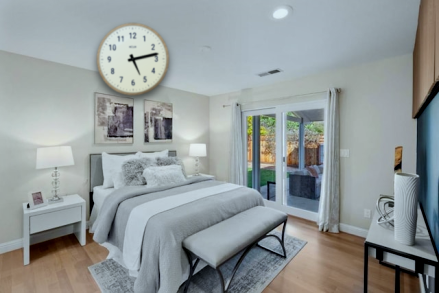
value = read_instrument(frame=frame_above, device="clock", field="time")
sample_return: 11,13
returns 5,13
